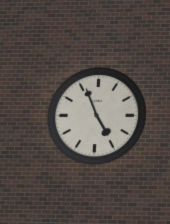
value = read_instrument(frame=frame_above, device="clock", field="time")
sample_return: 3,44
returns 4,56
